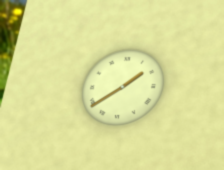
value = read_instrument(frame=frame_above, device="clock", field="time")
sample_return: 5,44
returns 1,39
